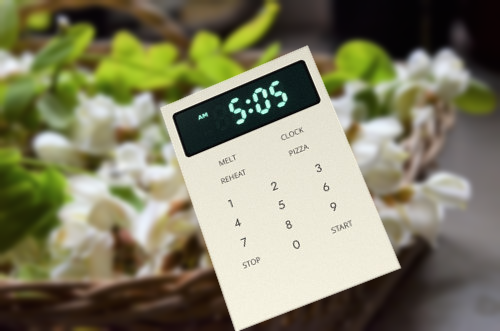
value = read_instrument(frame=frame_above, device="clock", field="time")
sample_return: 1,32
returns 5,05
